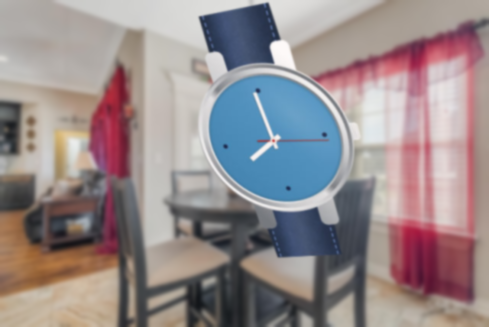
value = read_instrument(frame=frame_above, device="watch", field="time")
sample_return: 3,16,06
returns 7,59,16
